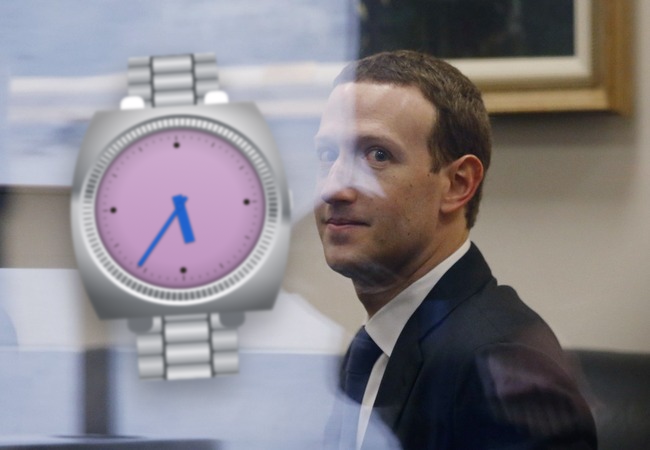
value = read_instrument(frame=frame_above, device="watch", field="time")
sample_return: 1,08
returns 5,36
